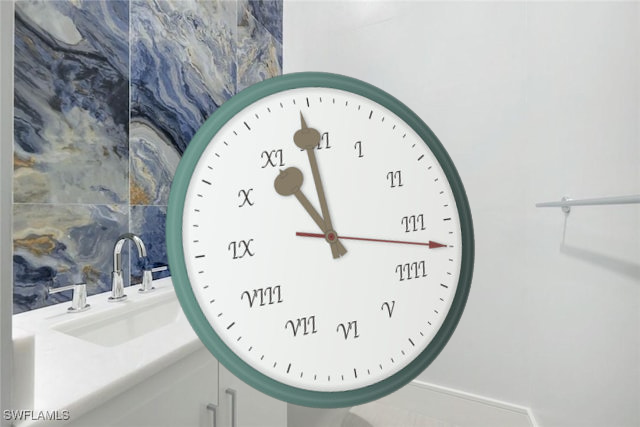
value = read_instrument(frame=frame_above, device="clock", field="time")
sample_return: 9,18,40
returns 10,59,17
